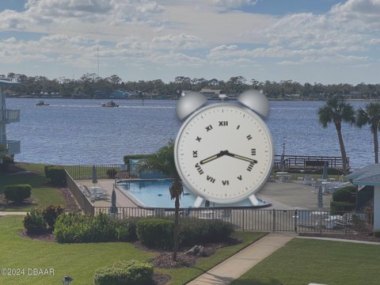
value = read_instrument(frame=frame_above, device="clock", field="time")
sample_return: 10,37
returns 8,18
